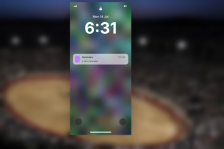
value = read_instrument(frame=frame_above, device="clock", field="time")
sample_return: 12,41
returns 6,31
